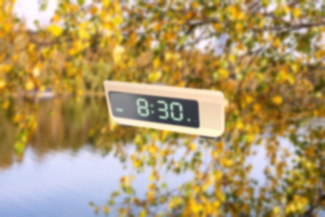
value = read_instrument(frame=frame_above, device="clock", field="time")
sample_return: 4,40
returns 8,30
